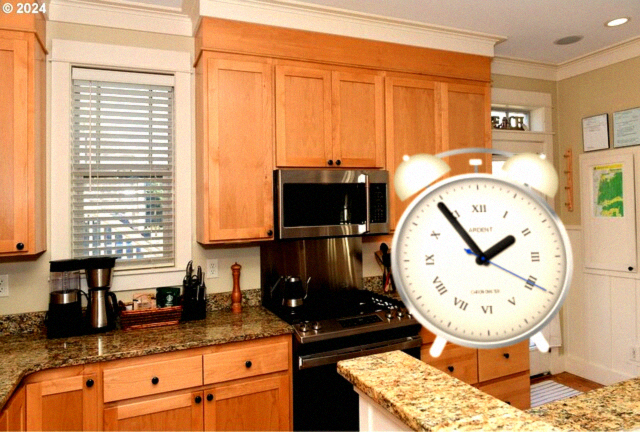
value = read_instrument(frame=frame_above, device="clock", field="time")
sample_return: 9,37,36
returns 1,54,20
